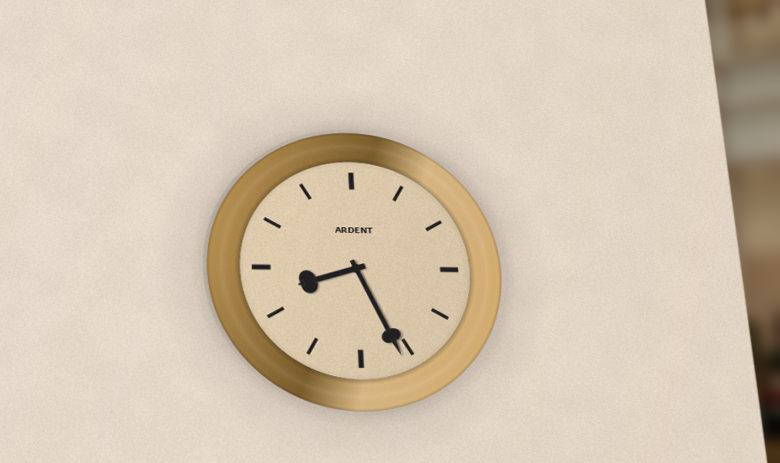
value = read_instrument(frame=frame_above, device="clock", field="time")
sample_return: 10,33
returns 8,26
